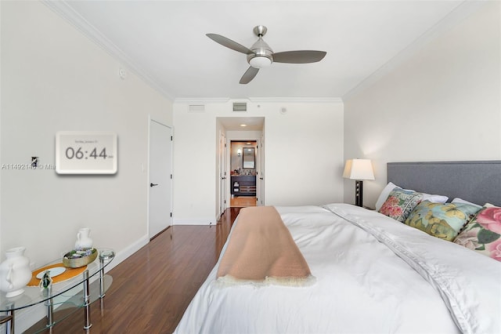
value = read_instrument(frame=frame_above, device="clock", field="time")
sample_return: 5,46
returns 6,44
